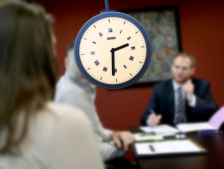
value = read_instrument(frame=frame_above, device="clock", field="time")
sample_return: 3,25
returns 2,31
